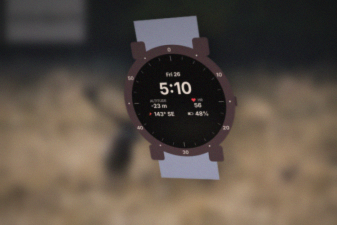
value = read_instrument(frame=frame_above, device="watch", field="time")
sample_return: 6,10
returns 5,10
